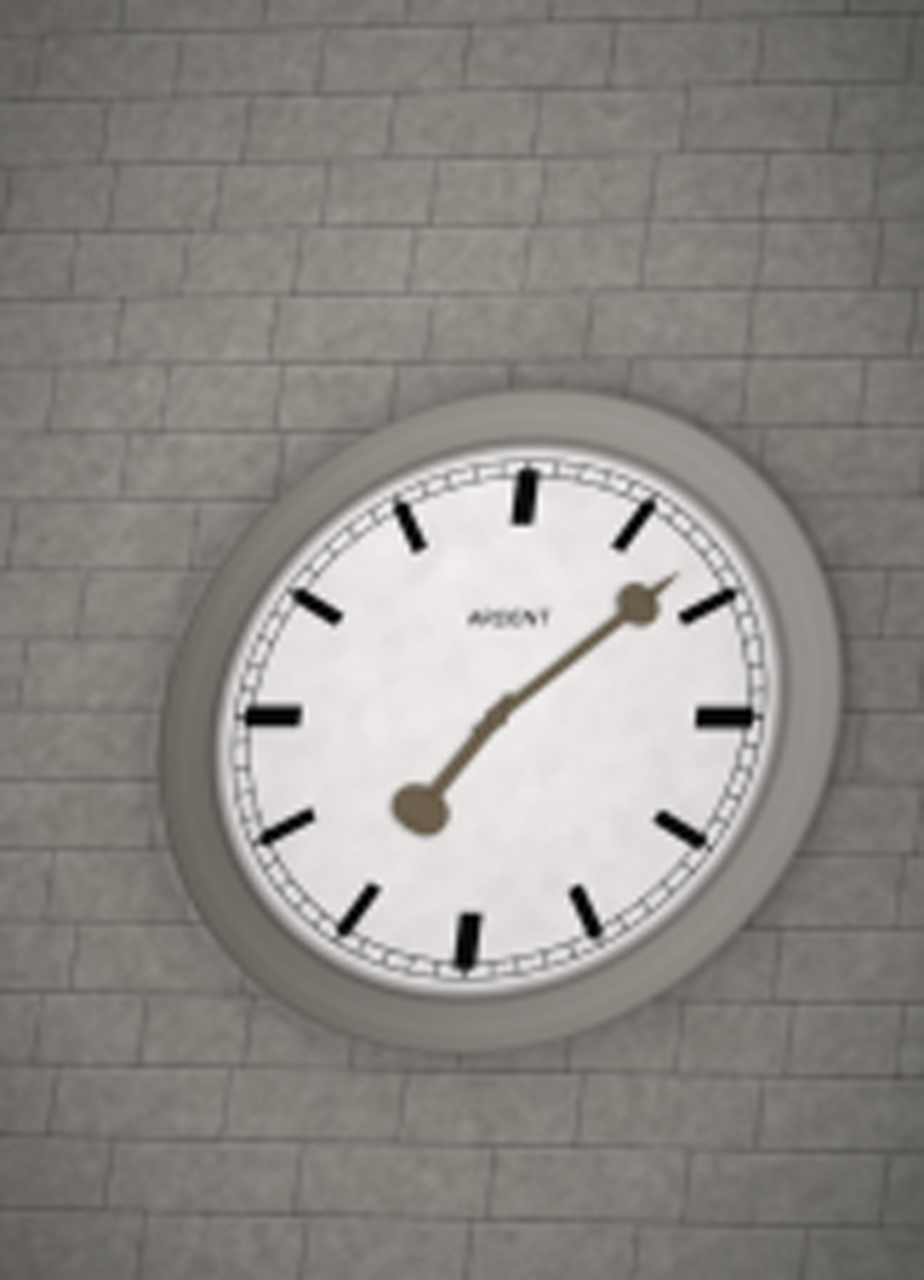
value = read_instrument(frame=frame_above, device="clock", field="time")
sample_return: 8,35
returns 7,08
